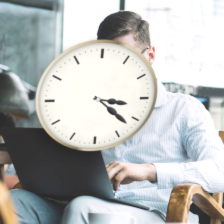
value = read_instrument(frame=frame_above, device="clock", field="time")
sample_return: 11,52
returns 3,22
